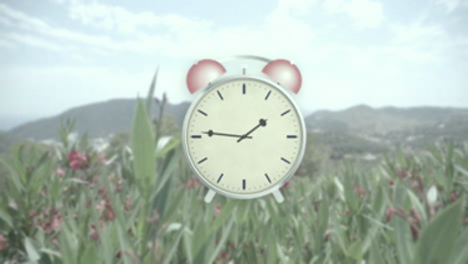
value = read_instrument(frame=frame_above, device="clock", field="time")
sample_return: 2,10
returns 1,46
